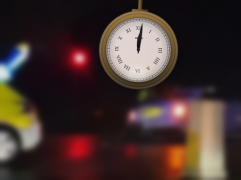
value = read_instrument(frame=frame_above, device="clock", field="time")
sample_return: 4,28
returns 12,01
